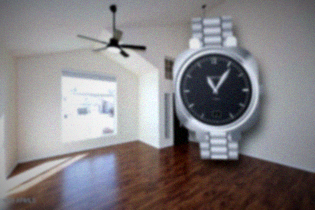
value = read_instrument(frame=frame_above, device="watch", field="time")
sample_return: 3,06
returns 11,06
